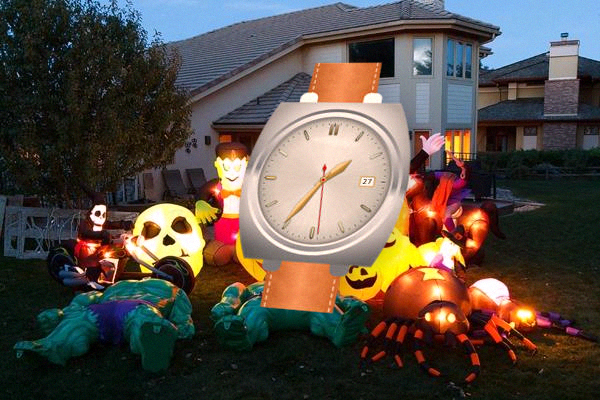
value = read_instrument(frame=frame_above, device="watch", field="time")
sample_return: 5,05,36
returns 1,35,29
